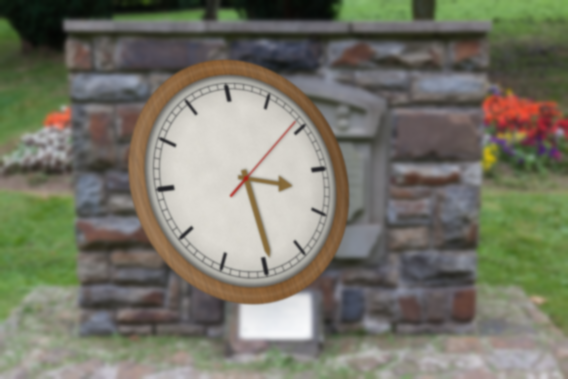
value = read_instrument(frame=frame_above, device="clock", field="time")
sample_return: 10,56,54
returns 3,29,09
